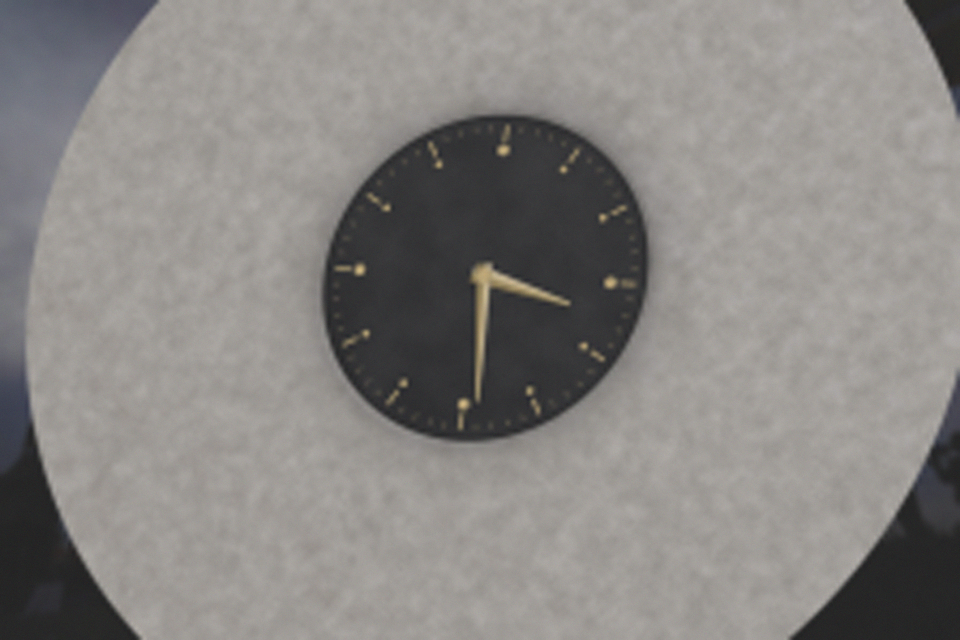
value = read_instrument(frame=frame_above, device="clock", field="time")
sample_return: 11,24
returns 3,29
